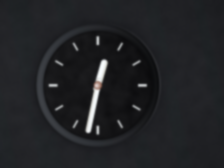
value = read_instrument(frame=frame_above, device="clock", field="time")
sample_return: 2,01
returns 12,32
